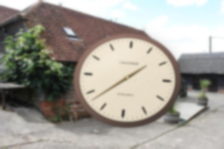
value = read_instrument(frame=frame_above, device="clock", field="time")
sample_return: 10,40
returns 1,38
